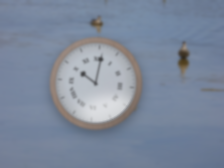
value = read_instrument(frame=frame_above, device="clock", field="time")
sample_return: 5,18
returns 10,01
